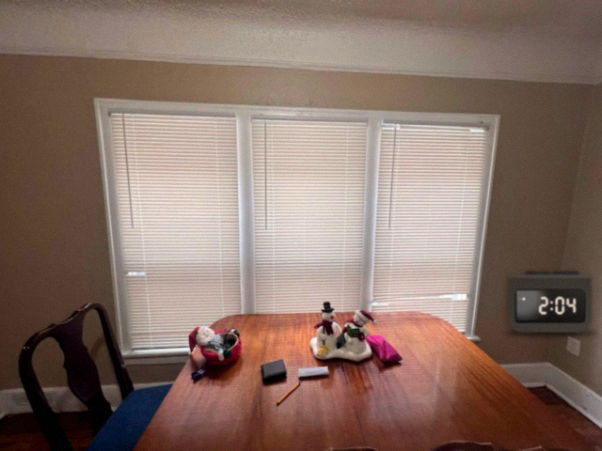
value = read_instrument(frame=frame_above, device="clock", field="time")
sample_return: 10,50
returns 2,04
